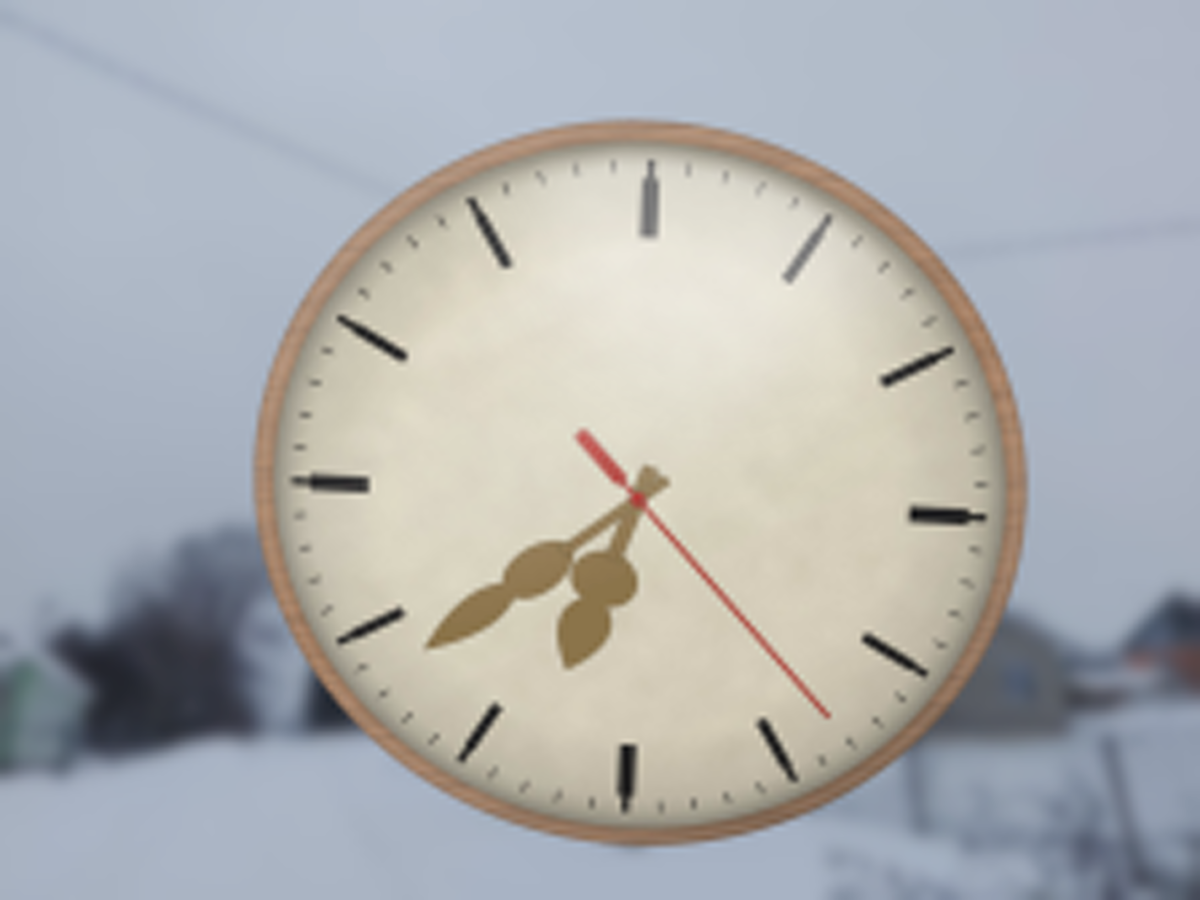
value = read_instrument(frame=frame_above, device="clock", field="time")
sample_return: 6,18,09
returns 6,38,23
